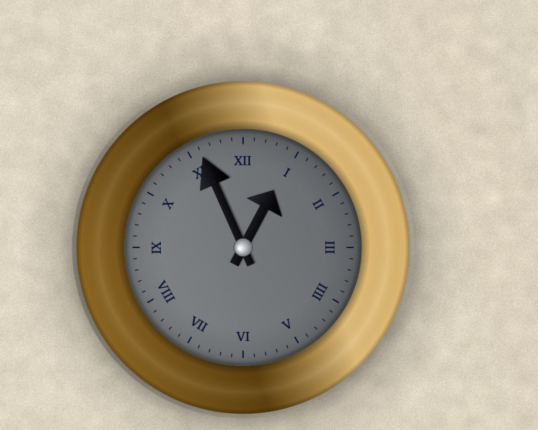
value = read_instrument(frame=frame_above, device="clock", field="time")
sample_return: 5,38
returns 12,56
